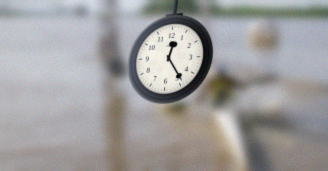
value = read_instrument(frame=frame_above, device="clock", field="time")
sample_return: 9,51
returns 12,24
